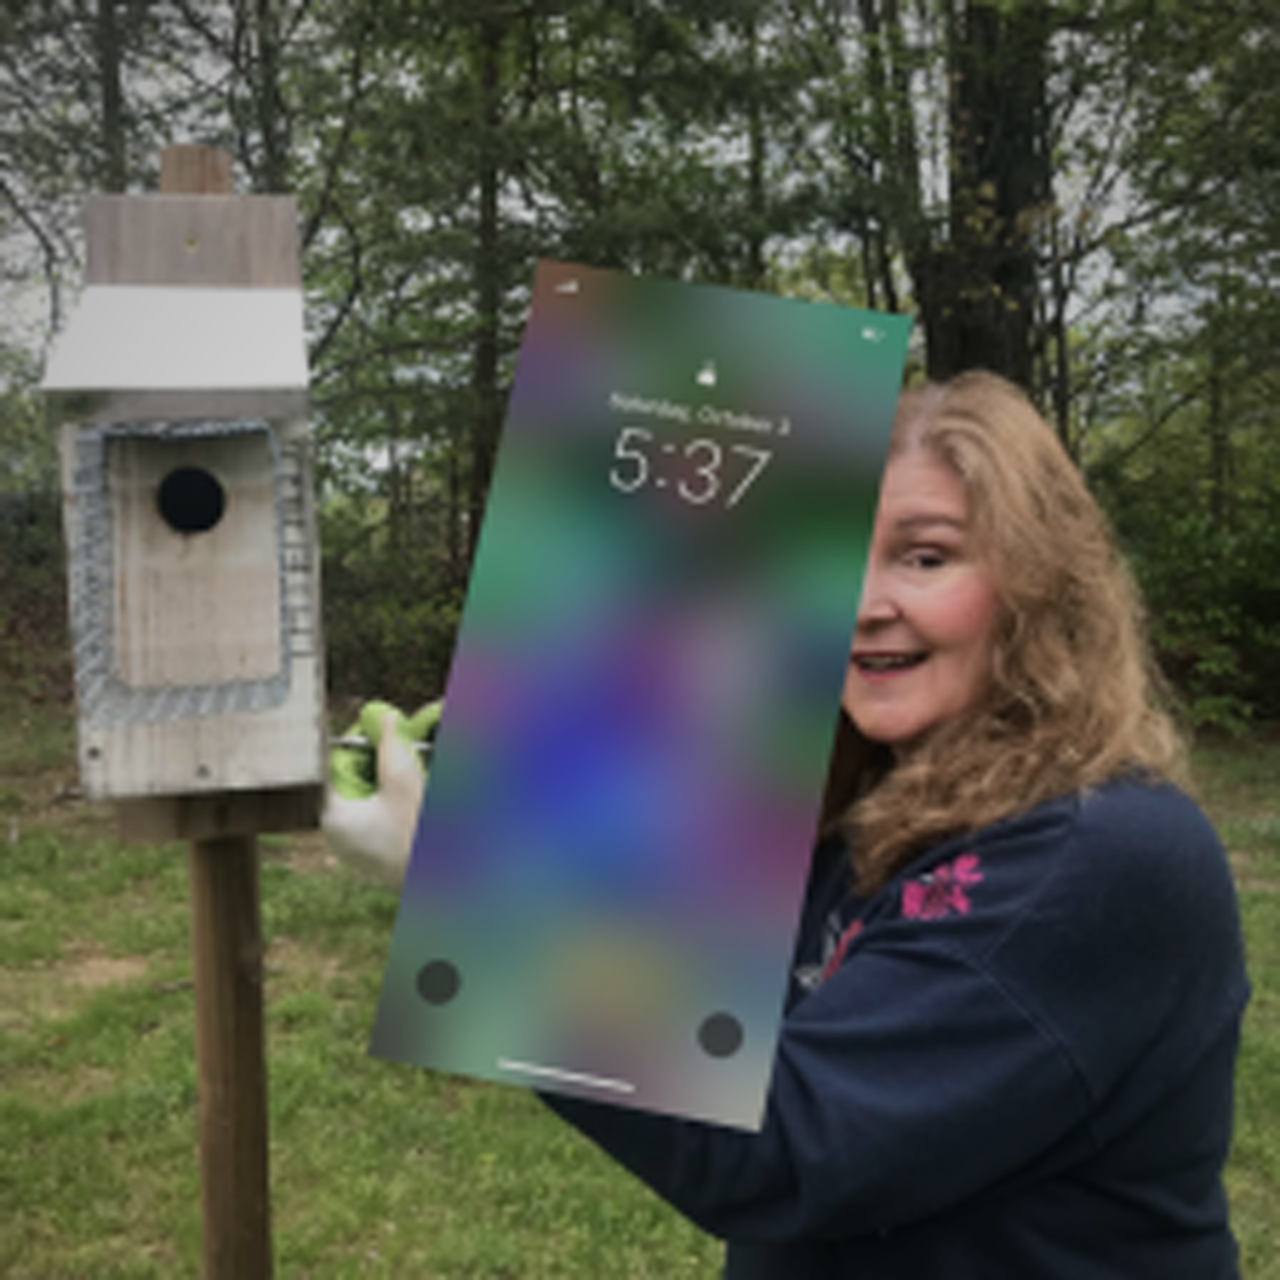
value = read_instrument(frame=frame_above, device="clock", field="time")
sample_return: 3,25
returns 5,37
